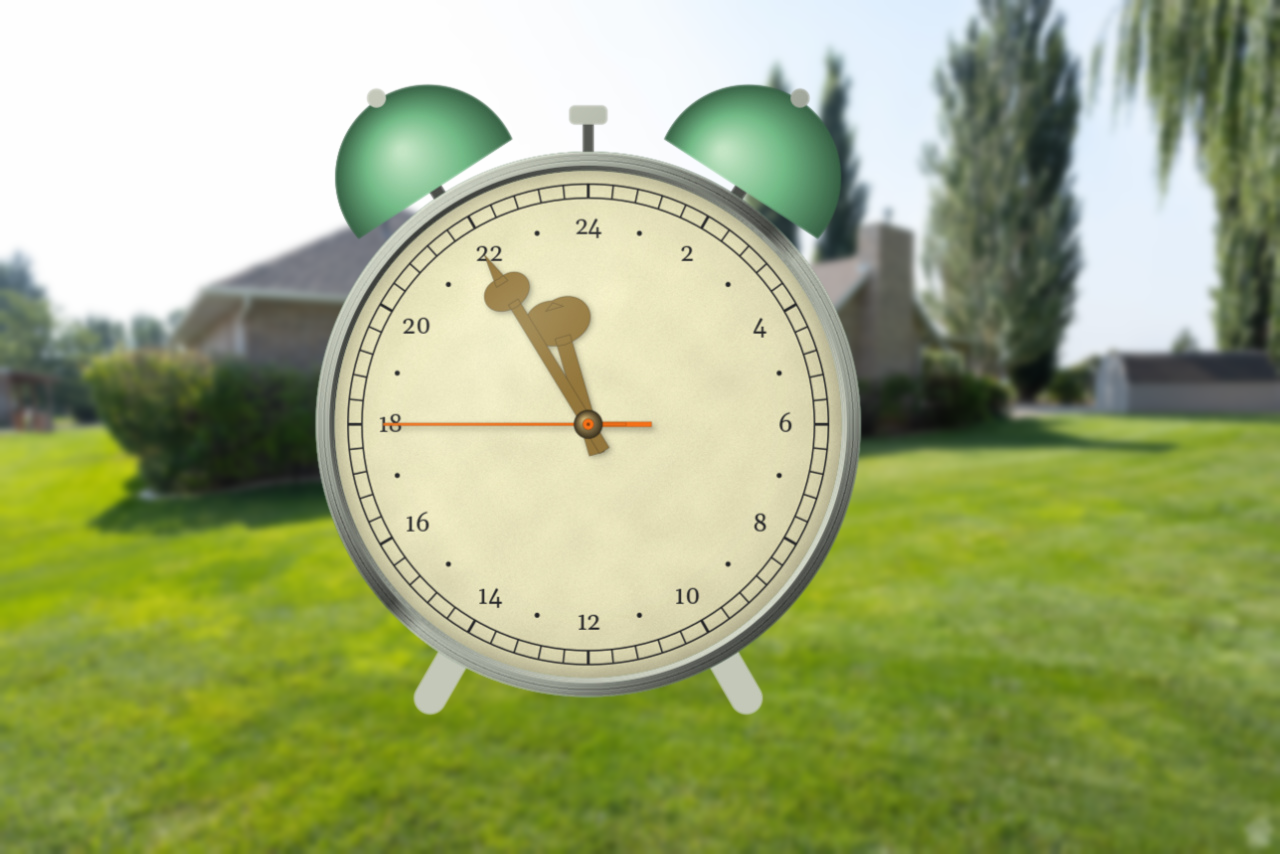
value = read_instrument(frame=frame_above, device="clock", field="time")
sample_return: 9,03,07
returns 22,54,45
